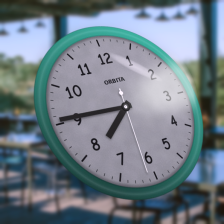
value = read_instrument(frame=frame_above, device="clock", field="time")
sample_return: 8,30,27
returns 7,45,31
